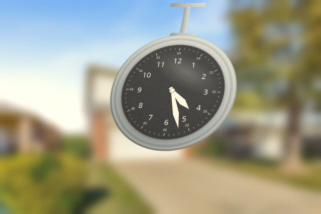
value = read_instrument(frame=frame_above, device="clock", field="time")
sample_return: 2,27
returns 4,27
